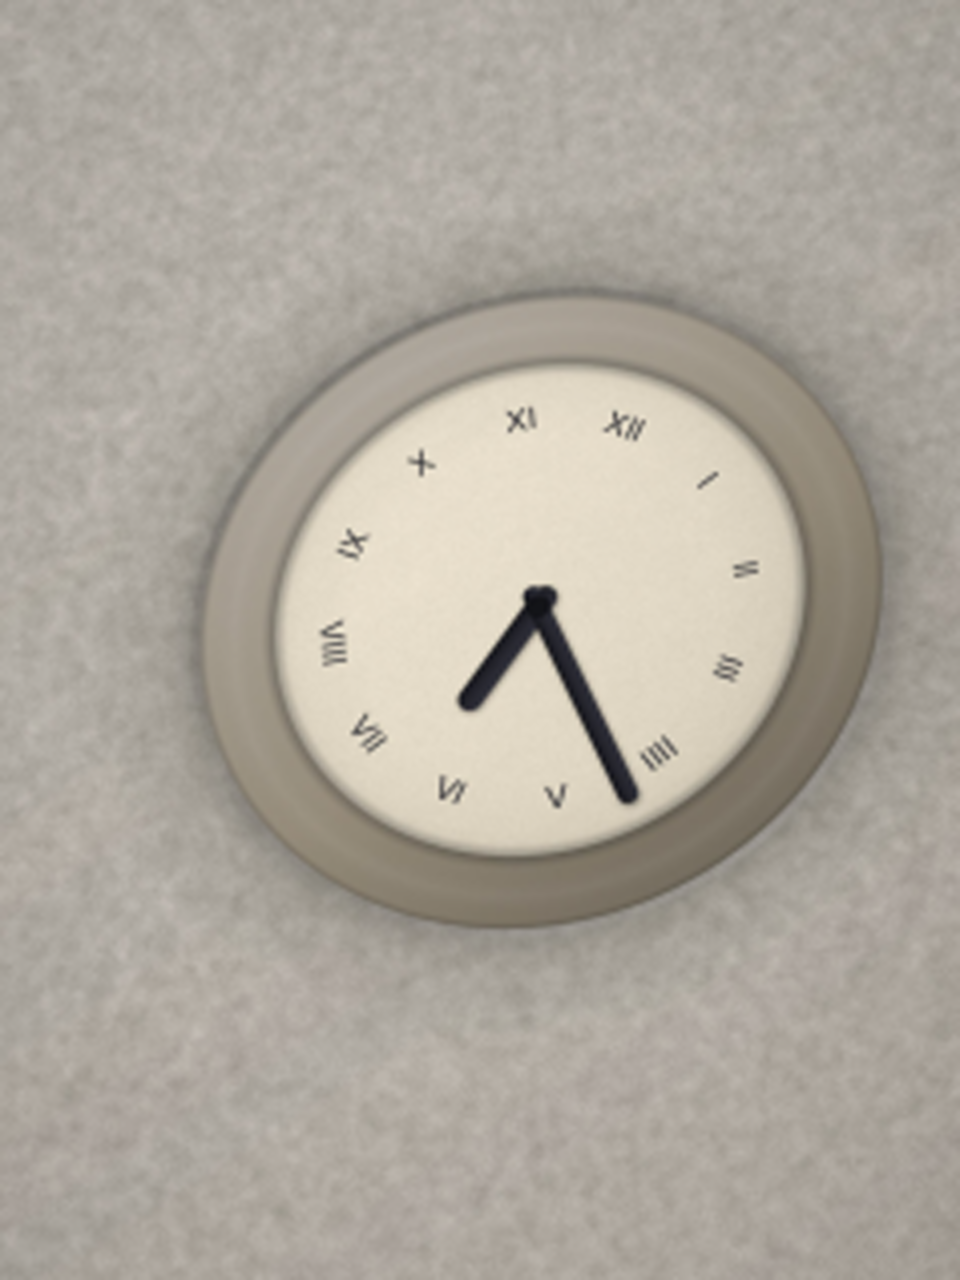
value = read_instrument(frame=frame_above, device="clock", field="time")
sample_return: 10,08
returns 6,22
